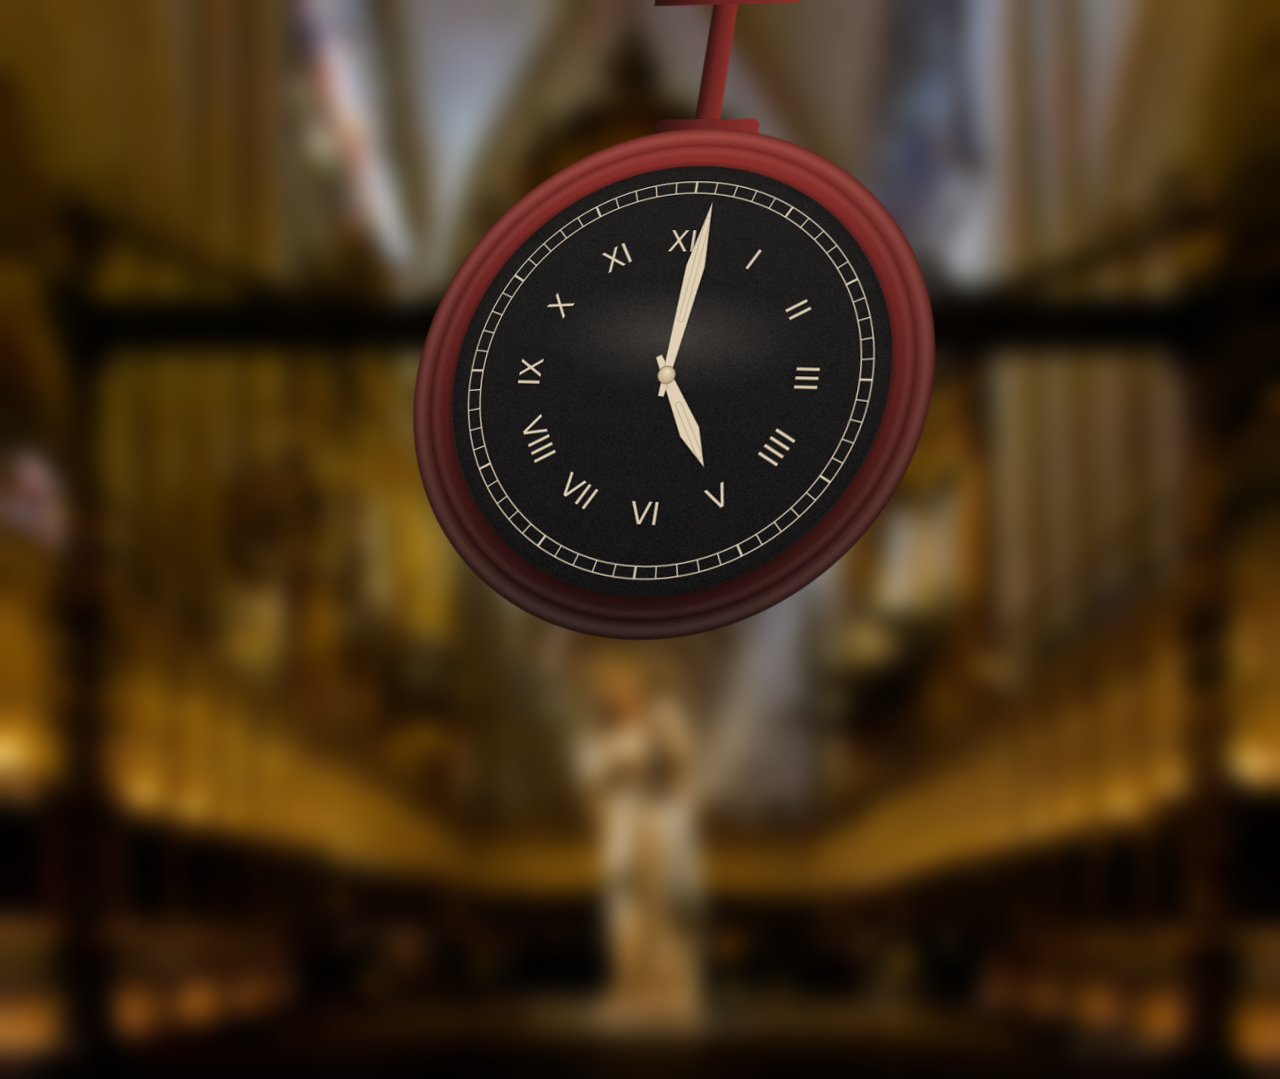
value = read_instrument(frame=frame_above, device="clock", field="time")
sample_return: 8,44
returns 5,01
